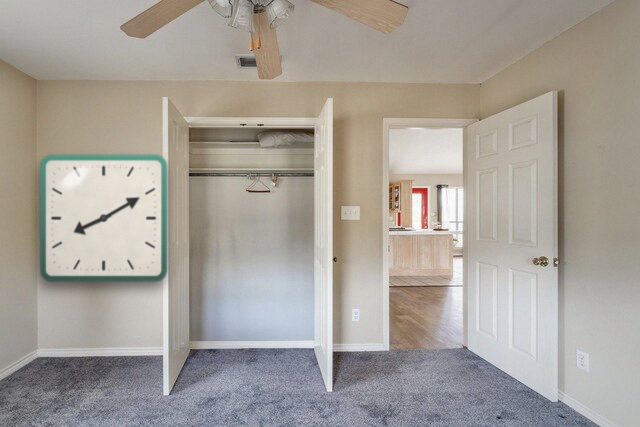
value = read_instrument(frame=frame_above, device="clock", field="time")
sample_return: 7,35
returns 8,10
